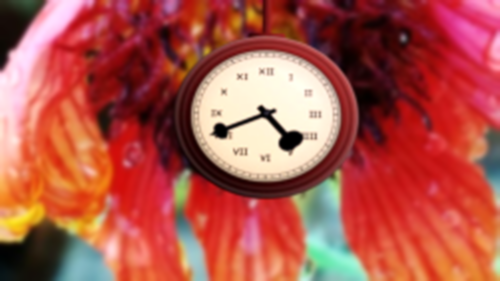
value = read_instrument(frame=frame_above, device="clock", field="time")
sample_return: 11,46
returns 4,41
